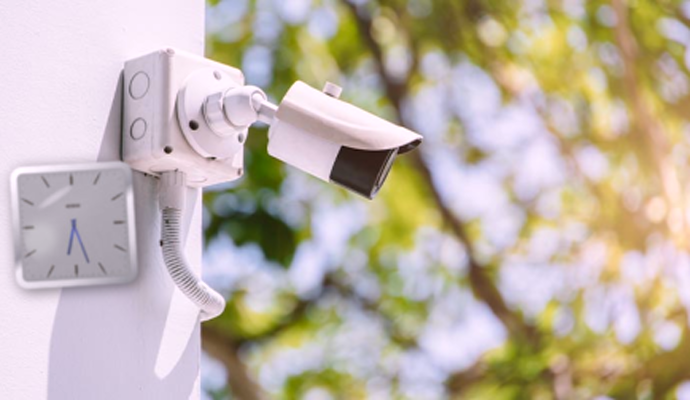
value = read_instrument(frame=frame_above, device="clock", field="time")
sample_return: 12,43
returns 6,27
